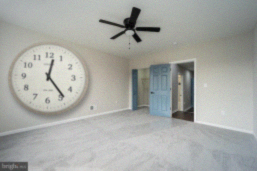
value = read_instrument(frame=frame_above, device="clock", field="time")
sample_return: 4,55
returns 12,24
